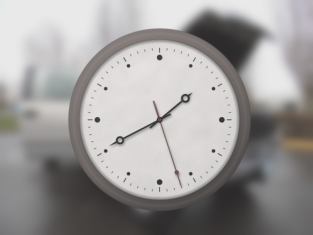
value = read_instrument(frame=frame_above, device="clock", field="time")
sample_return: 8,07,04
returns 1,40,27
